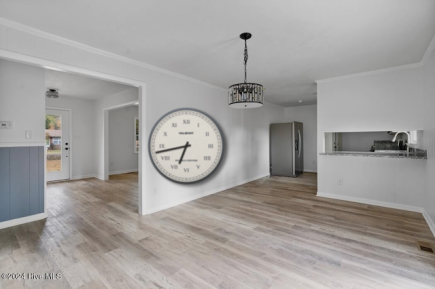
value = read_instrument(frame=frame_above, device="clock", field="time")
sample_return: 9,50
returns 6,43
